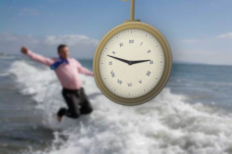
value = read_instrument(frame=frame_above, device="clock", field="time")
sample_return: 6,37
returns 2,48
